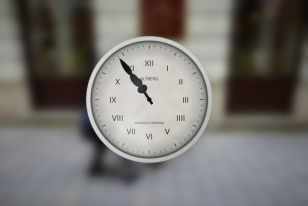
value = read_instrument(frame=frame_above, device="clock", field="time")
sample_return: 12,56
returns 10,54
